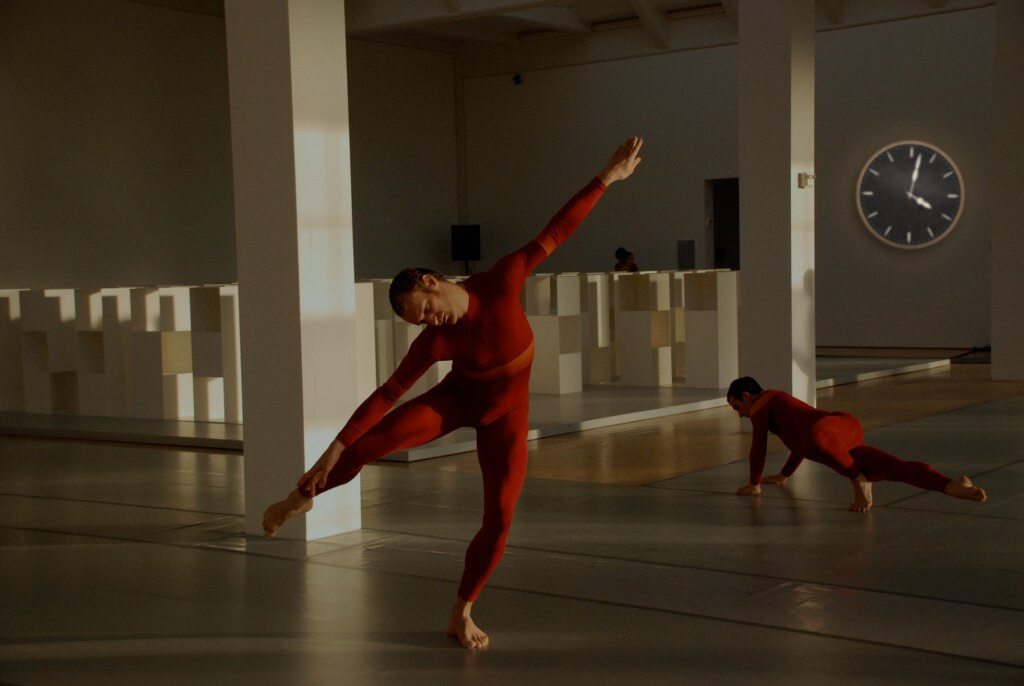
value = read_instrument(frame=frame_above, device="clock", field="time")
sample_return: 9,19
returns 4,02
